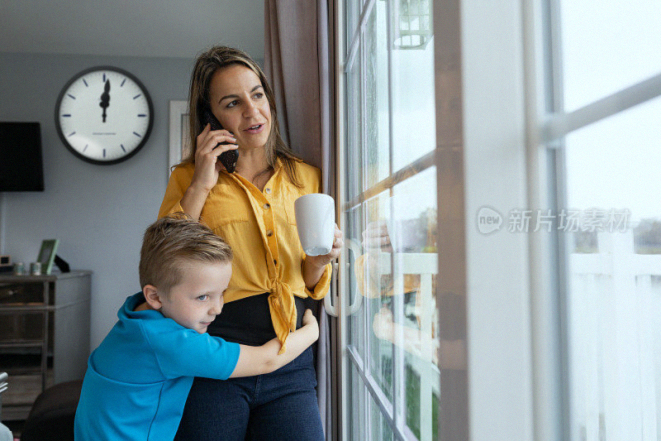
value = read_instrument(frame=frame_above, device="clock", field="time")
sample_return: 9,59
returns 12,01
